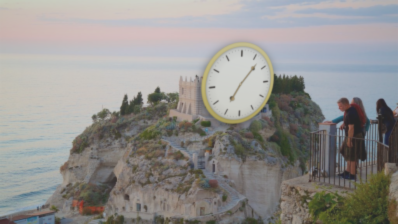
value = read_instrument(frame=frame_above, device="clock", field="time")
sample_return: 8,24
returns 7,07
